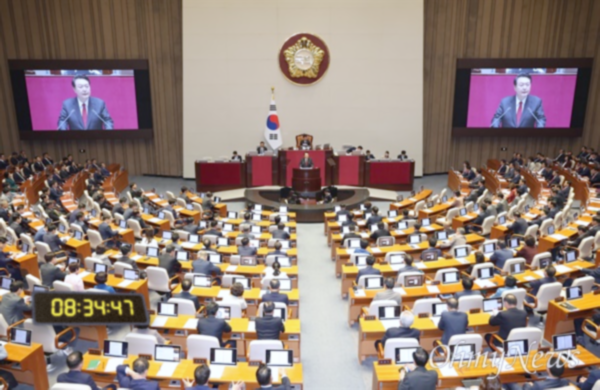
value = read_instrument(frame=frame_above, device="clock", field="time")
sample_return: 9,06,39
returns 8,34,47
